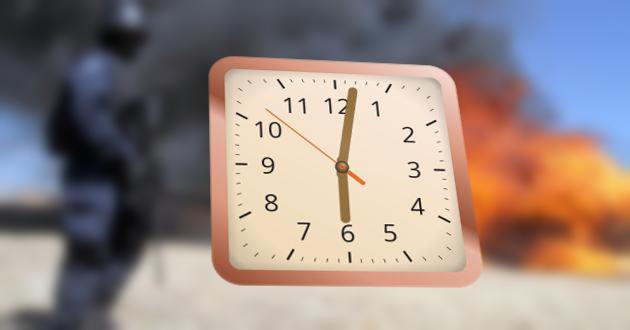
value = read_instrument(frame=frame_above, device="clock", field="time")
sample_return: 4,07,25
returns 6,01,52
